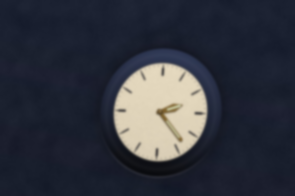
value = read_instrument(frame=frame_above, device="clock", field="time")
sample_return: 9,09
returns 2,23
